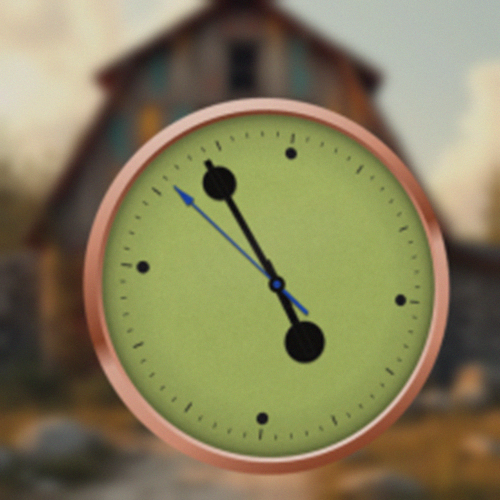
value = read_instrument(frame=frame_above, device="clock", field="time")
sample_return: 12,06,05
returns 4,53,51
